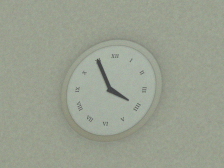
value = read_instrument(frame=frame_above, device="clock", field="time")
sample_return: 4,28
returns 3,55
